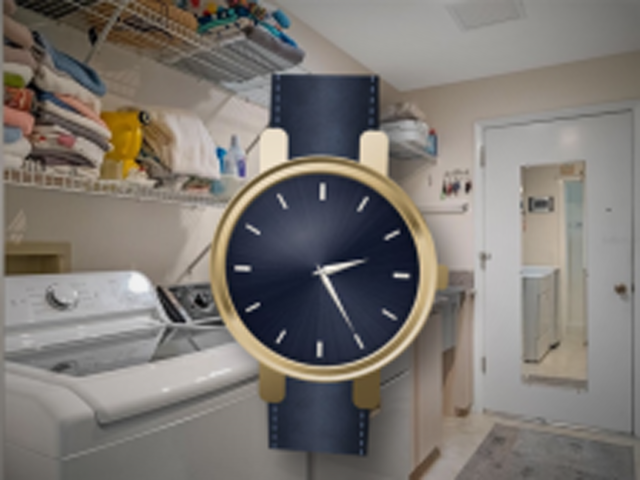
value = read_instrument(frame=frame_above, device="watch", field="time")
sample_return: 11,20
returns 2,25
